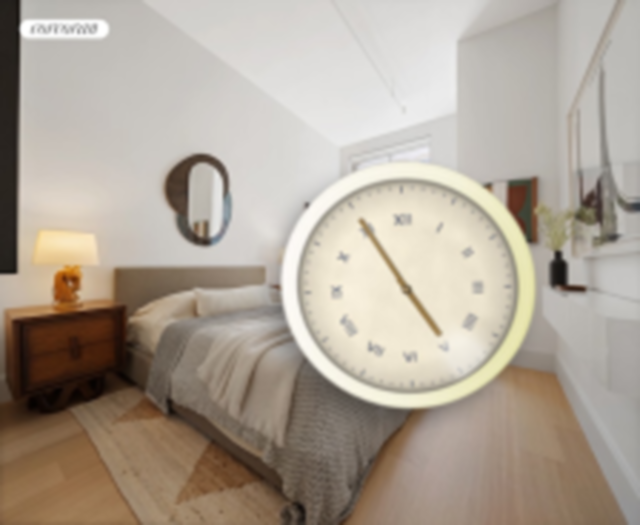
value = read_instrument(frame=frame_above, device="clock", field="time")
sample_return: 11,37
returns 4,55
